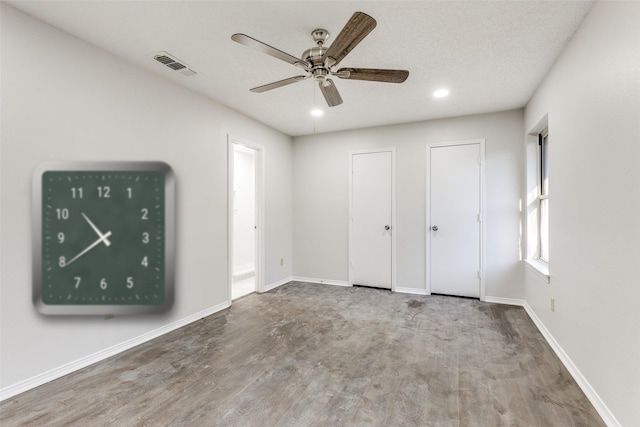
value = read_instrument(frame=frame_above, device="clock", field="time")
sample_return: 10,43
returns 10,39
